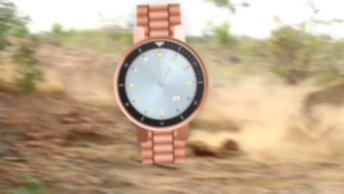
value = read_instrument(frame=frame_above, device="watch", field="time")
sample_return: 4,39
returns 12,59
